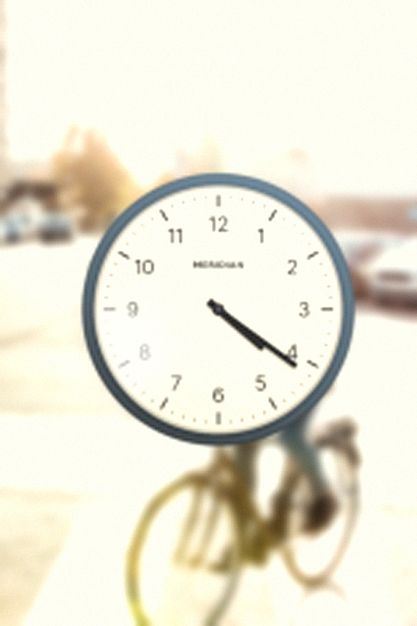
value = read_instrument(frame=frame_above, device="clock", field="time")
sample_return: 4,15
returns 4,21
